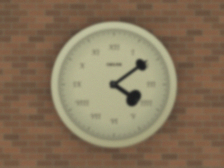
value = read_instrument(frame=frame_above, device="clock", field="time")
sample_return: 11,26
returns 4,09
